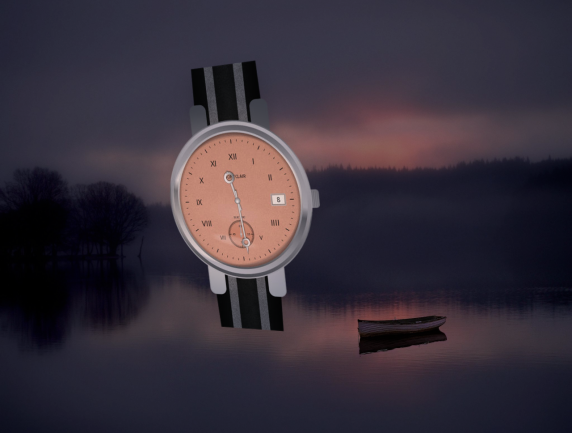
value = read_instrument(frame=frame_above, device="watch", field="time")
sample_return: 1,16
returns 11,29
